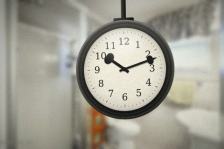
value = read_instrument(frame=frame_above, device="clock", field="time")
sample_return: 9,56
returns 10,12
